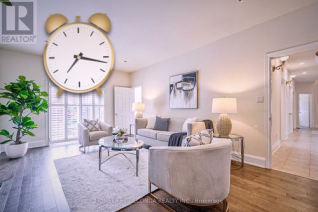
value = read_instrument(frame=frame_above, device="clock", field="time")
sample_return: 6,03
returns 7,17
